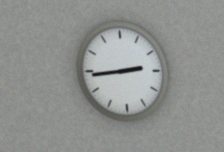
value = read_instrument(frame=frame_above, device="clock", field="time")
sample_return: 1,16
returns 2,44
